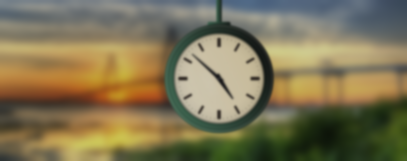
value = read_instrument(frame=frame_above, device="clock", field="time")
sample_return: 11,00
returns 4,52
